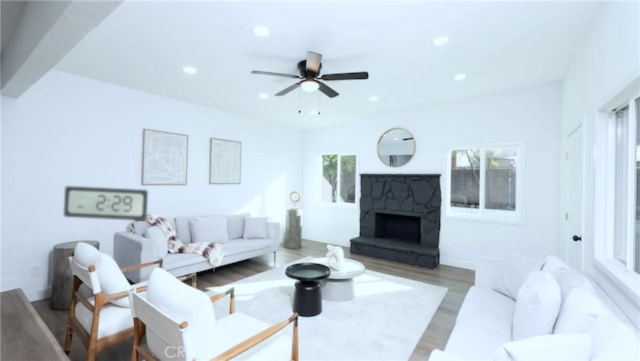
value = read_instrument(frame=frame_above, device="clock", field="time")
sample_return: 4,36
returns 2,29
